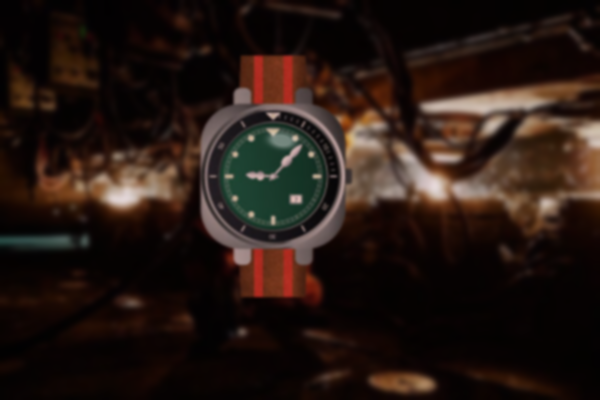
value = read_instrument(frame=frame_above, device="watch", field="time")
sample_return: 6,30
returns 9,07
